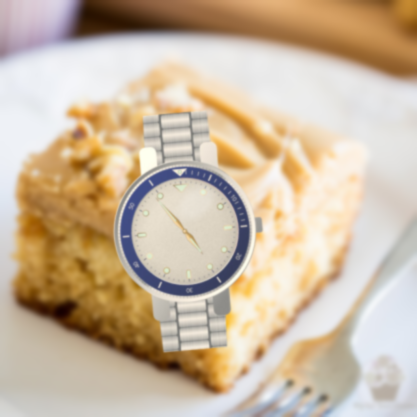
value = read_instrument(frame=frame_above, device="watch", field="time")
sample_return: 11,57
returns 4,54
